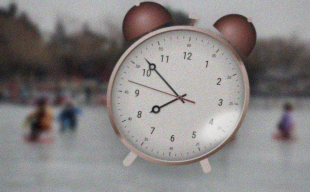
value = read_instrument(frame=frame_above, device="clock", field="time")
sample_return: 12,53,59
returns 7,51,47
